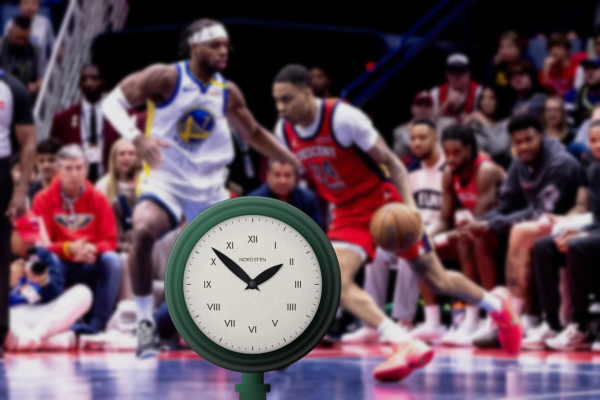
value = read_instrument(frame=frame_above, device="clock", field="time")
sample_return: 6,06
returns 1,52
